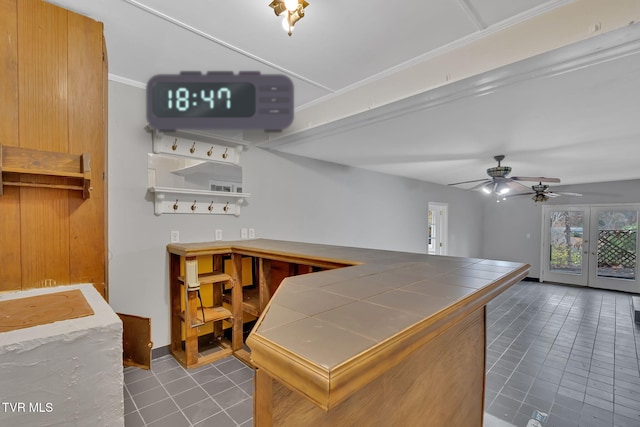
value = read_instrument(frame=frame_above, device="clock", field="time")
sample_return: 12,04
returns 18,47
